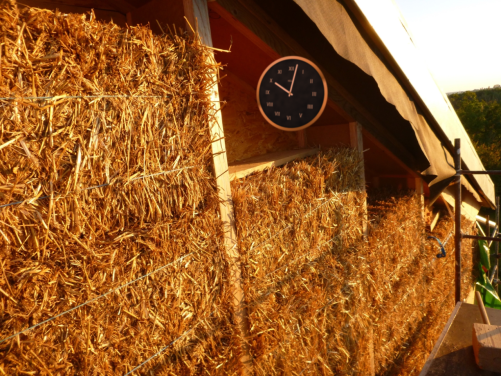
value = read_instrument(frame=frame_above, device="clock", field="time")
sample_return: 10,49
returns 10,02
